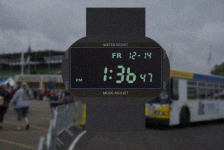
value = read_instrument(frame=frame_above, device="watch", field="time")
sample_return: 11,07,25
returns 1,36,47
